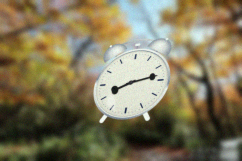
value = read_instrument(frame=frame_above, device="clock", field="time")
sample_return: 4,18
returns 8,13
